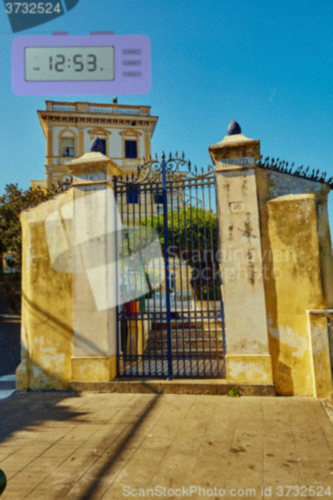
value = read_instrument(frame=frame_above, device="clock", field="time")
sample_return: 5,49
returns 12,53
